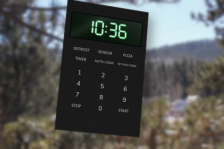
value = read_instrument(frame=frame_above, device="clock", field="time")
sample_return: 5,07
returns 10,36
